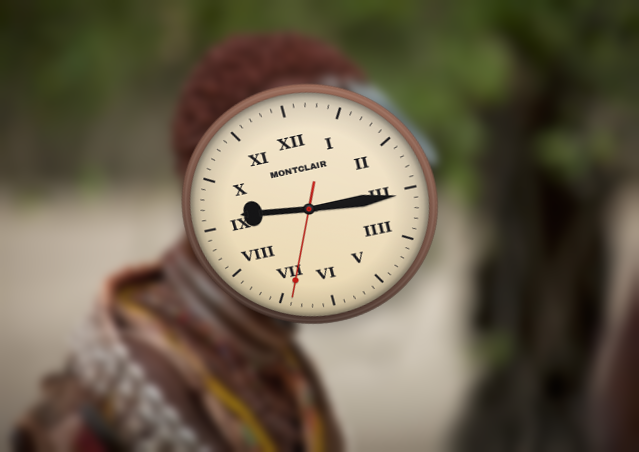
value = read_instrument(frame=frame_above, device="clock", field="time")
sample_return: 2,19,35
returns 9,15,34
